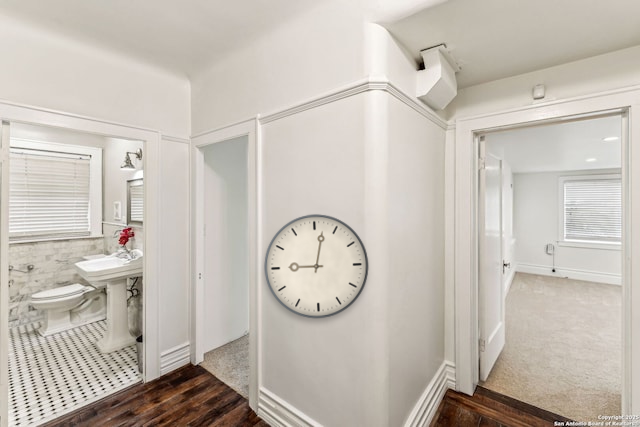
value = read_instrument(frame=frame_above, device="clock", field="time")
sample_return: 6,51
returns 9,02
